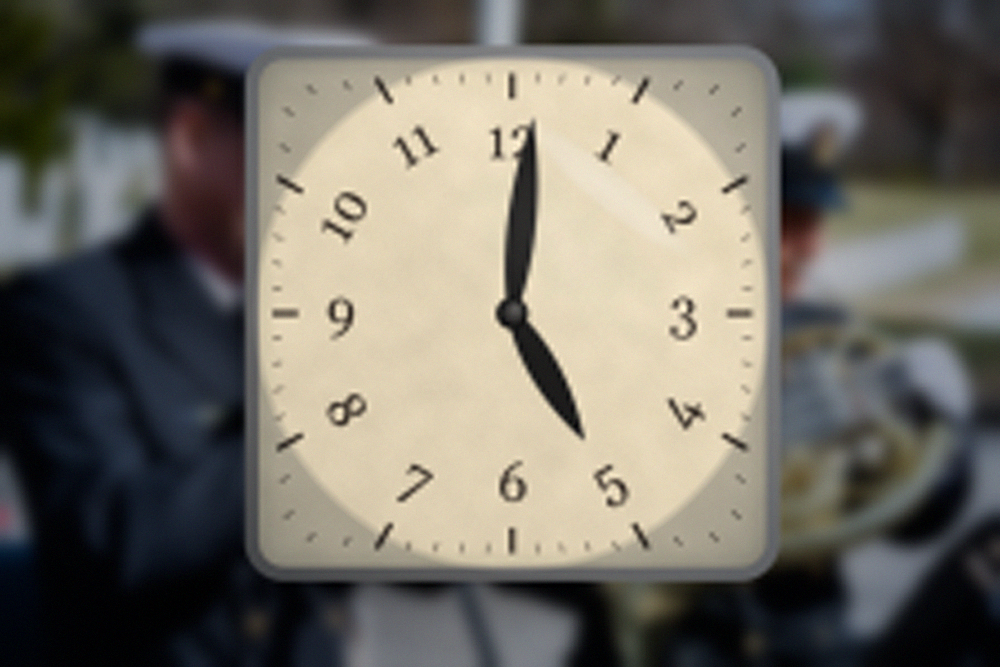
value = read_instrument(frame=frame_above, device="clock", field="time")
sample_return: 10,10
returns 5,01
